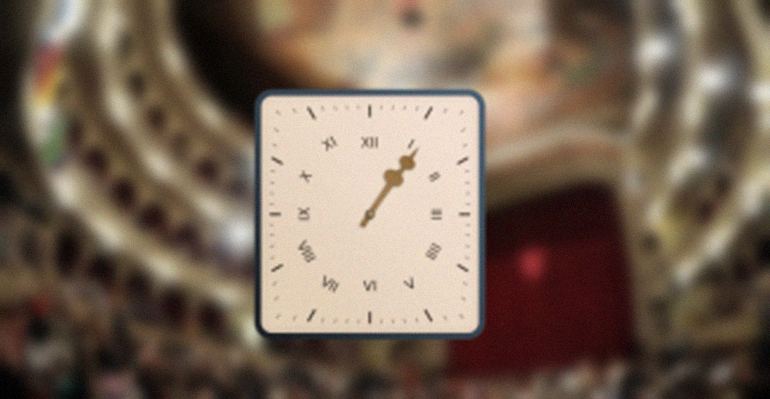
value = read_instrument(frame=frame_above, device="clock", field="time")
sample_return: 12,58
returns 1,06
